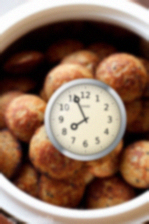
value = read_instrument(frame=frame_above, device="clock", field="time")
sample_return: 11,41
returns 7,56
